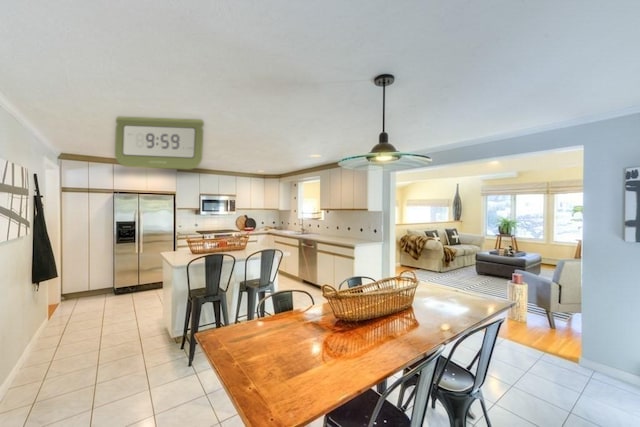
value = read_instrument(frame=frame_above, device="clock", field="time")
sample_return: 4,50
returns 9,59
